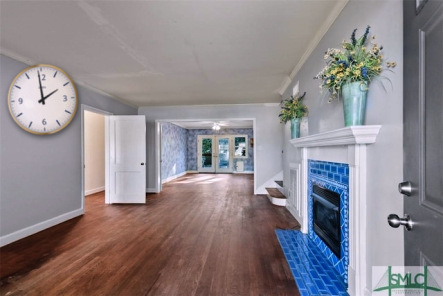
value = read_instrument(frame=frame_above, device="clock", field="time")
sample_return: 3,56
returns 1,59
